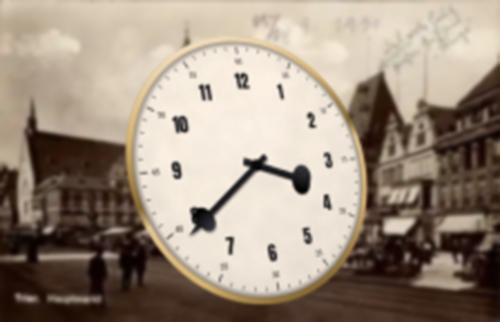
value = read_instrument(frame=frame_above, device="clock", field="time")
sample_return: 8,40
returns 3,39
